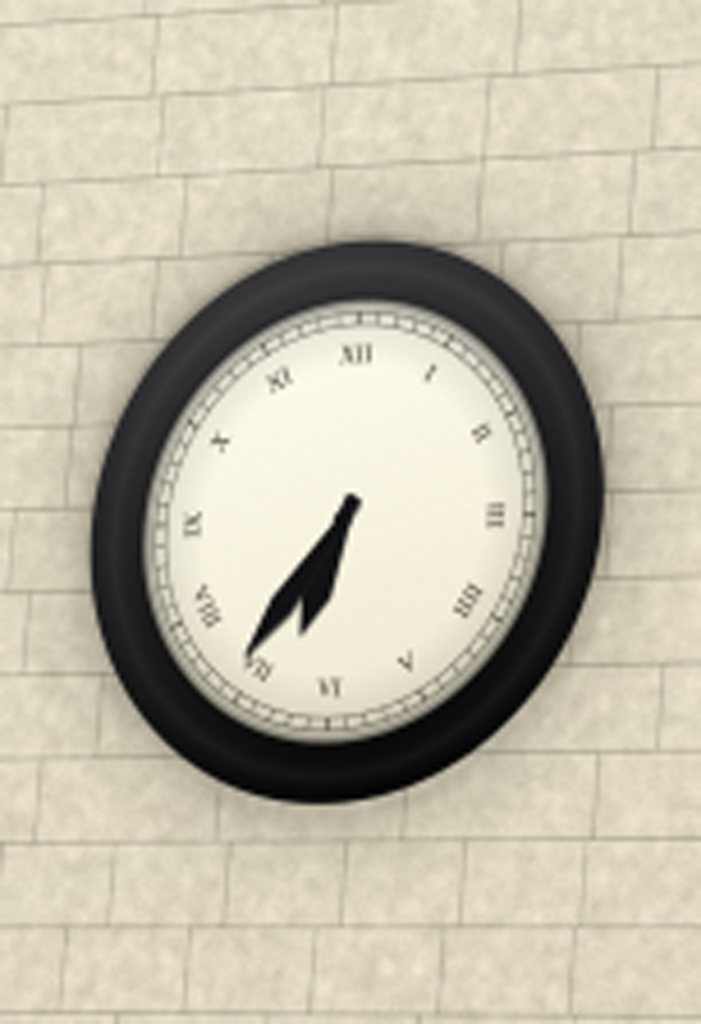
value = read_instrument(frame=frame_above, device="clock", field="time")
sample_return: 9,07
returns 6,36
